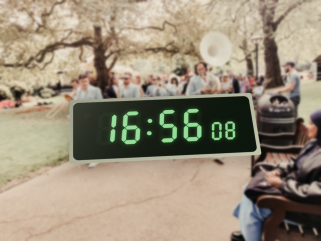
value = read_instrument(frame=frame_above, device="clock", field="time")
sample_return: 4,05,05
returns 16,56,08
